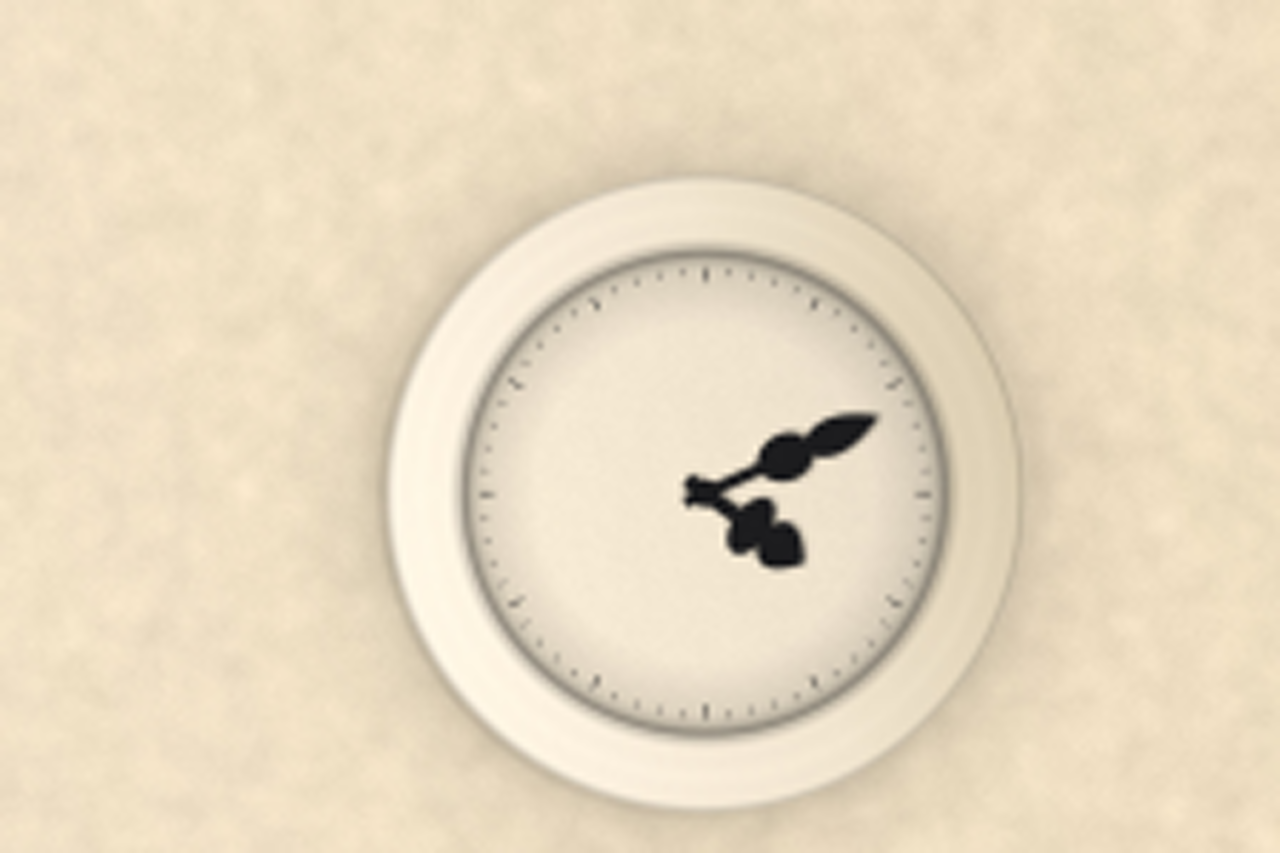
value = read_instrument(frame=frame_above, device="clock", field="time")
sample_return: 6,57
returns 4,11
